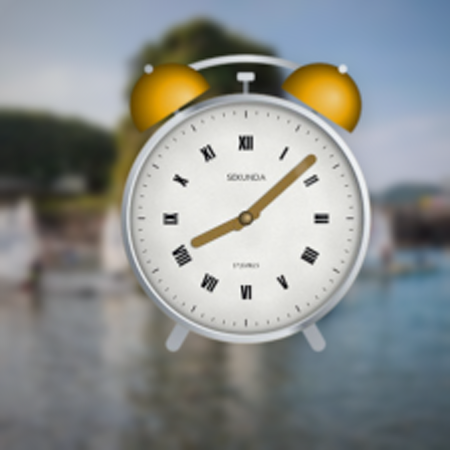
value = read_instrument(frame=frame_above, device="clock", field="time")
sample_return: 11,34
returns 8,08
